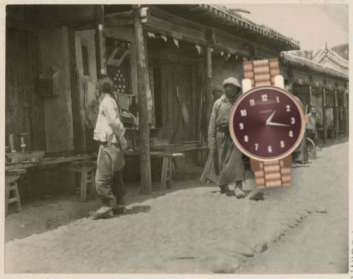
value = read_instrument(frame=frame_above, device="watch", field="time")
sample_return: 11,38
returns 1,17
